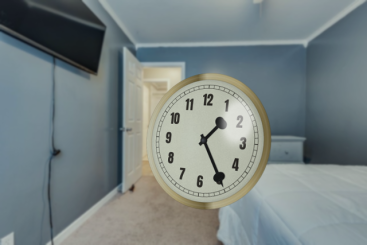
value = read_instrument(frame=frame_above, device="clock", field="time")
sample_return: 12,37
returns 1,25
